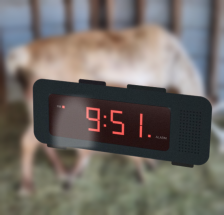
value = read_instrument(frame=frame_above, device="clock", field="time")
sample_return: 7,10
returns 9,51
